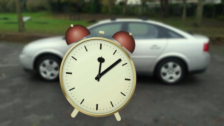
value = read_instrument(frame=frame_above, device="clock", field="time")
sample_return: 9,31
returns 12,08
